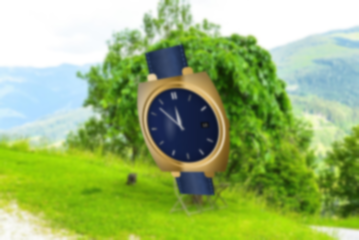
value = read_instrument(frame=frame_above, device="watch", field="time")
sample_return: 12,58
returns 11,53
